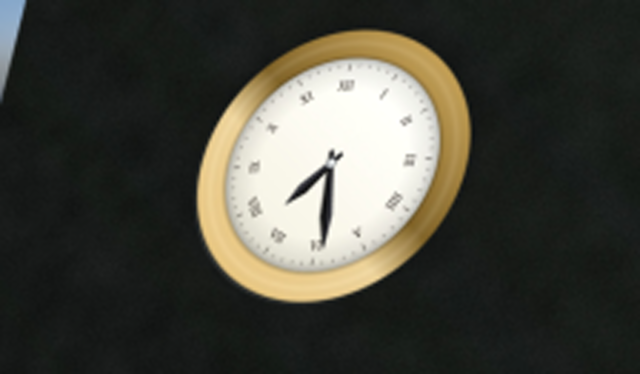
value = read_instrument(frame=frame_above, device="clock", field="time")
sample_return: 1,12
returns 7,29
